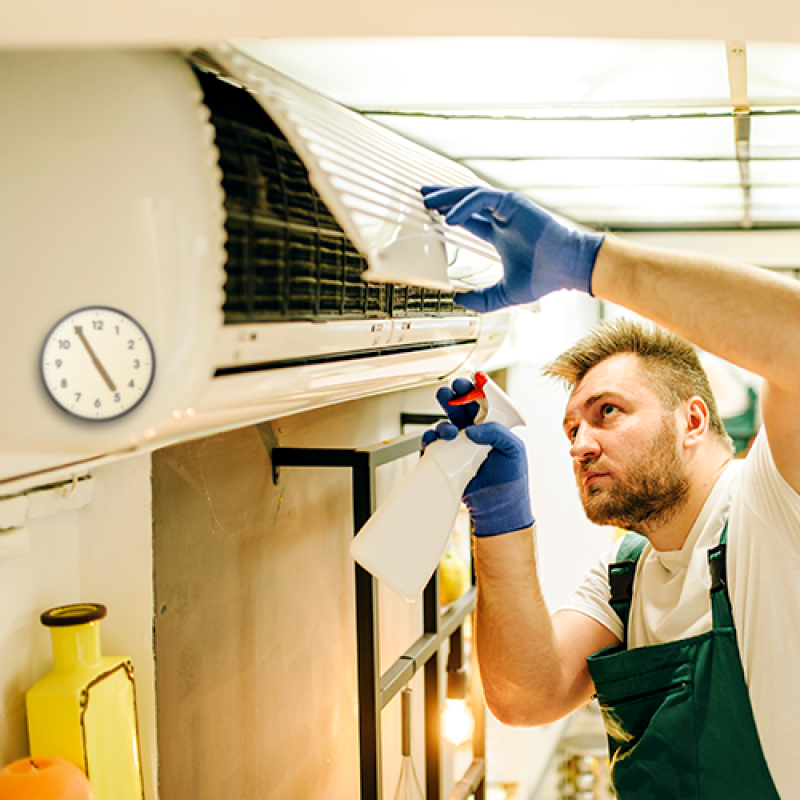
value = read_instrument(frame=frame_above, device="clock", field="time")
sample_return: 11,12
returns 4,55
